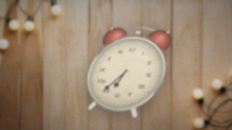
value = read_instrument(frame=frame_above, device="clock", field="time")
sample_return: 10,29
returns 6,36
